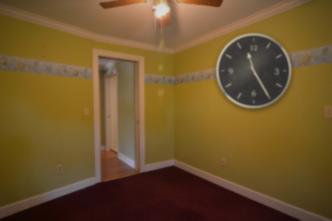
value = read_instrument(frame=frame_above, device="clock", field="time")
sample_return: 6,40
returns 11,25
